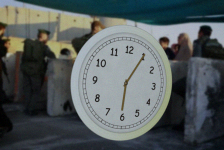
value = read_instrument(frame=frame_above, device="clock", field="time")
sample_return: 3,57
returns 6,05
